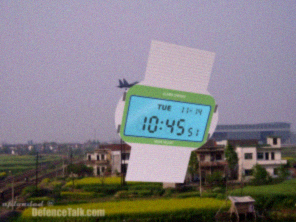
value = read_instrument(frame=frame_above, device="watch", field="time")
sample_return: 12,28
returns 10,45
